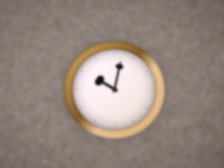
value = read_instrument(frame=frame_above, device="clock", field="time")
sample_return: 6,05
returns 10,02
